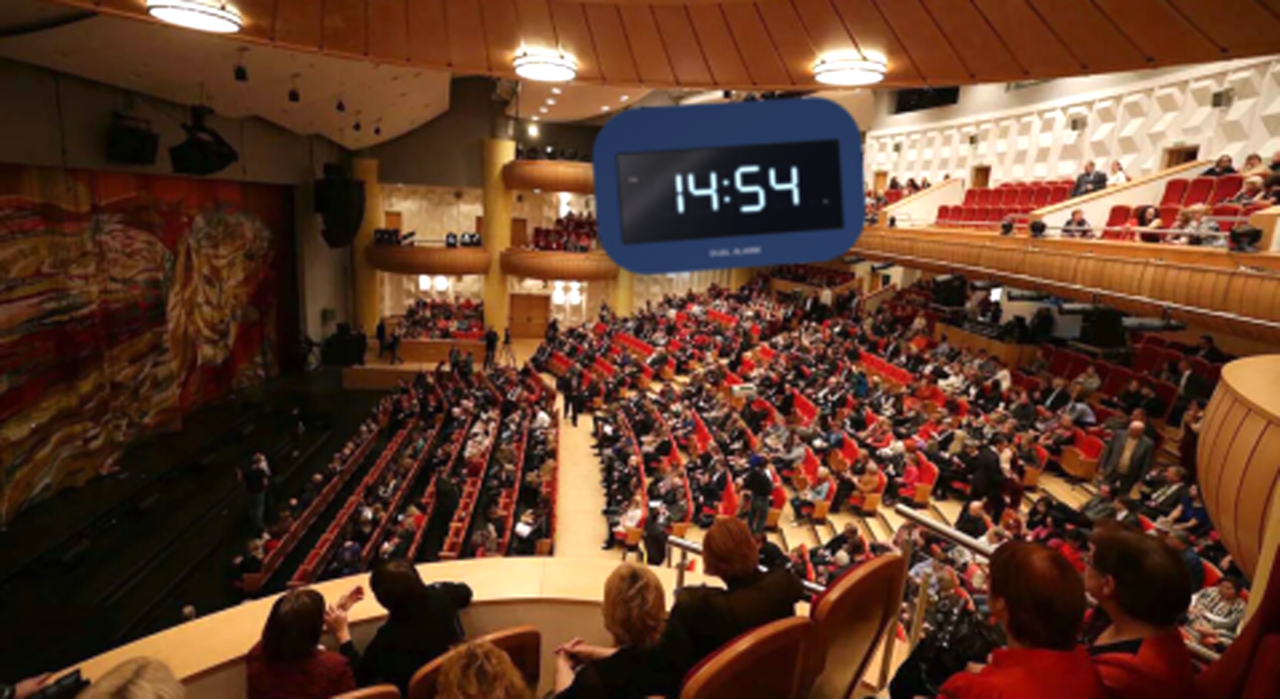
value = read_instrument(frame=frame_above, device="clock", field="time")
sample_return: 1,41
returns 14,54
